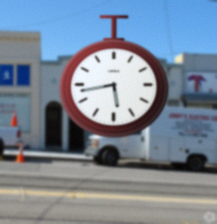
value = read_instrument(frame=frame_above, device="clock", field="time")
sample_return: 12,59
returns 5,43
